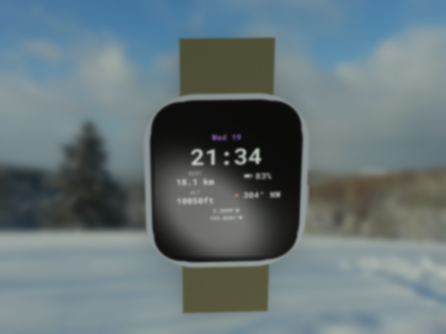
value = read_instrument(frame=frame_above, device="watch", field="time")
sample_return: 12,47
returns 21,34
